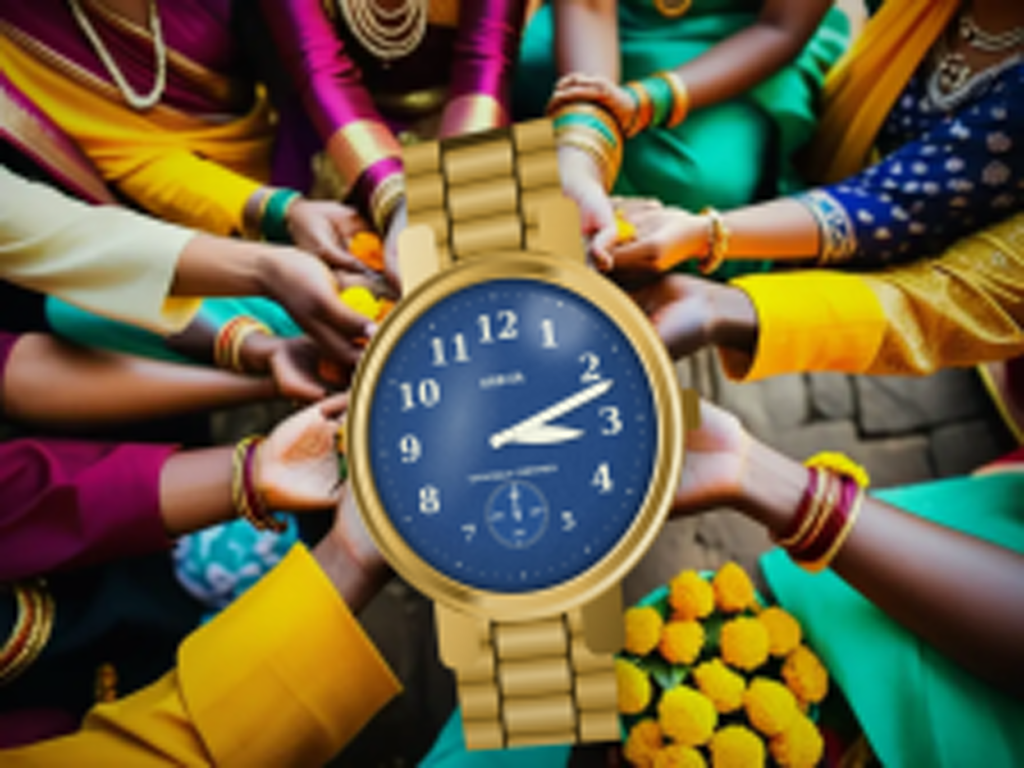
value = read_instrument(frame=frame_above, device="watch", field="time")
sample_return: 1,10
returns 3,12
